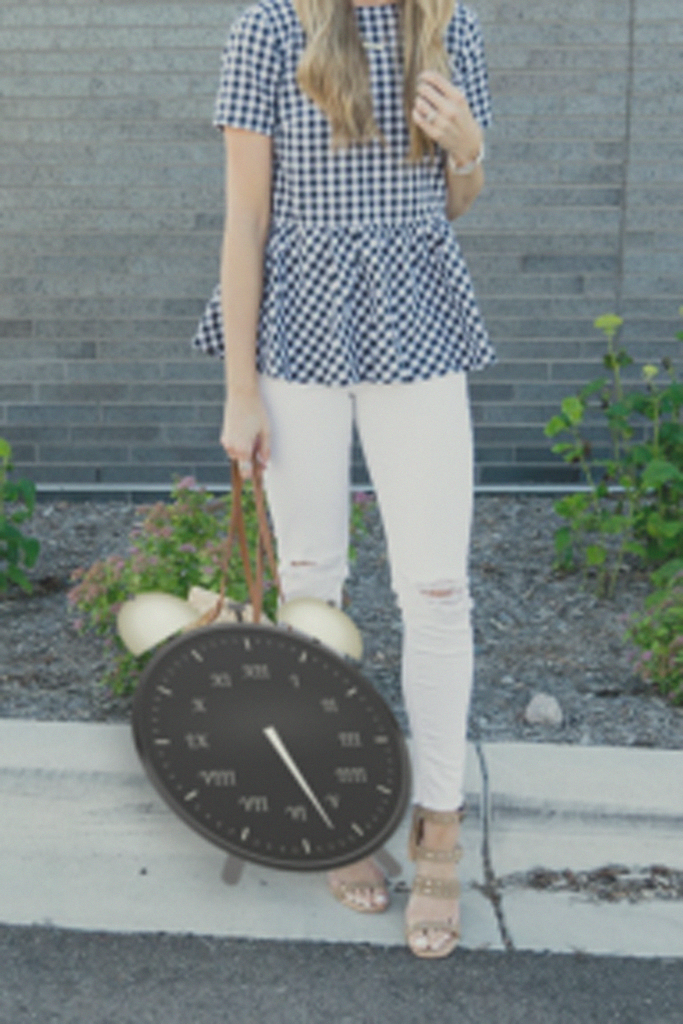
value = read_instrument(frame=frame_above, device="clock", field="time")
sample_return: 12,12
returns 5,27
